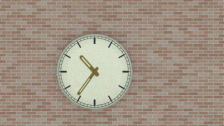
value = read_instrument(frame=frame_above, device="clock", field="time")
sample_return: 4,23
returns 10,36
